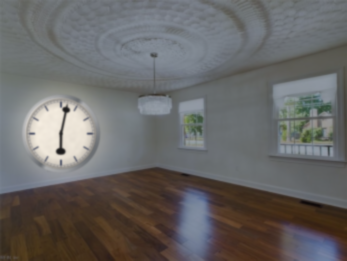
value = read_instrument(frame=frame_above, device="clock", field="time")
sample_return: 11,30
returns 6,02
